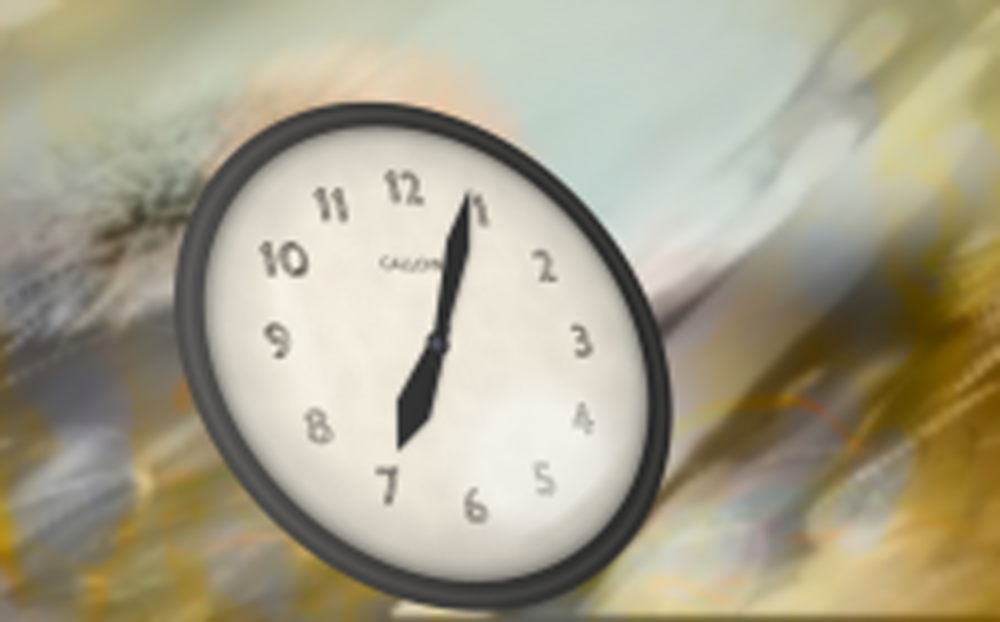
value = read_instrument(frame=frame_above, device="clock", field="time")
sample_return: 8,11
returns 7,04
